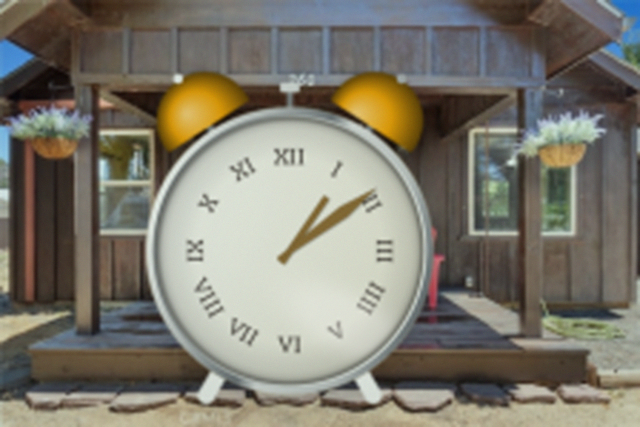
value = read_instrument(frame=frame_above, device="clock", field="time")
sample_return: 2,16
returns 1,09
